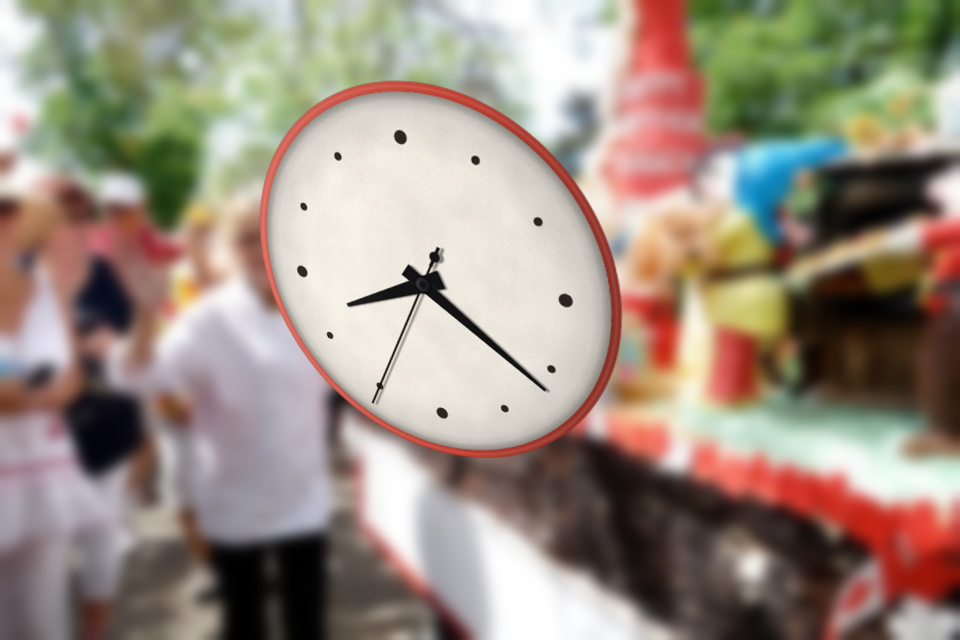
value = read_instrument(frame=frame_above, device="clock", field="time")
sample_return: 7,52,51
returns 8,21,35
